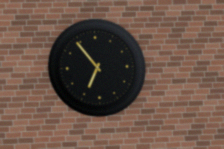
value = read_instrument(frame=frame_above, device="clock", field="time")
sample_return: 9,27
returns 6,54
